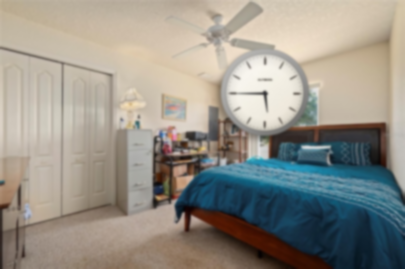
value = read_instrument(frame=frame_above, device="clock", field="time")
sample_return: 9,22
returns 5,45
